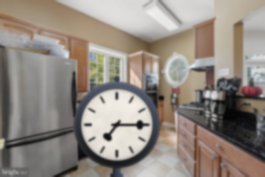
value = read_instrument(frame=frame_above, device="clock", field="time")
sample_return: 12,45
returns 7,15
